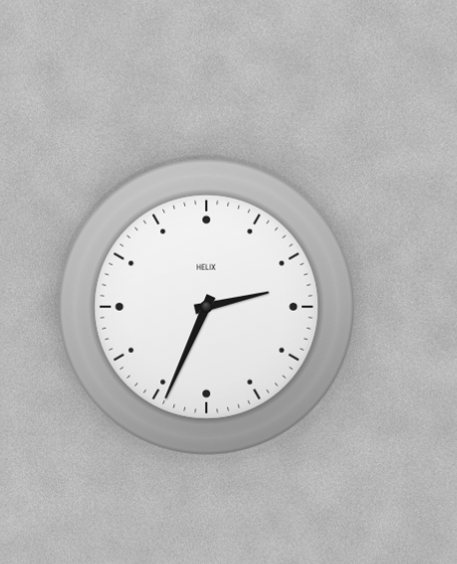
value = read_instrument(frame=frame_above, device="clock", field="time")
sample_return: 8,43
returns 2,34
